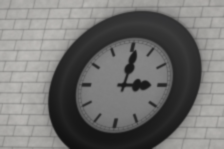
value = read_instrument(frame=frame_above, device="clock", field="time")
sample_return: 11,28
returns 3,01
